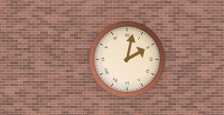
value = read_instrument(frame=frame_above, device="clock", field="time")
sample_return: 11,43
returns 2,02
